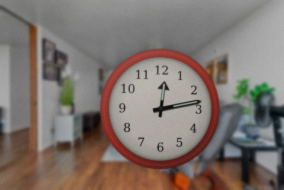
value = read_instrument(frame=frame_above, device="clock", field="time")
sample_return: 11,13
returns 12,13
